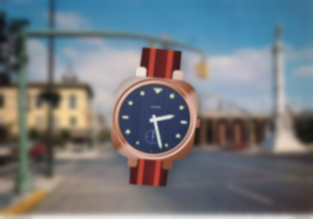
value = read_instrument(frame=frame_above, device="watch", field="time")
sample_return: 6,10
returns 2,27
